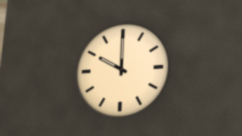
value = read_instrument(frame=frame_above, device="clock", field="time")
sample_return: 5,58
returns 10,00
